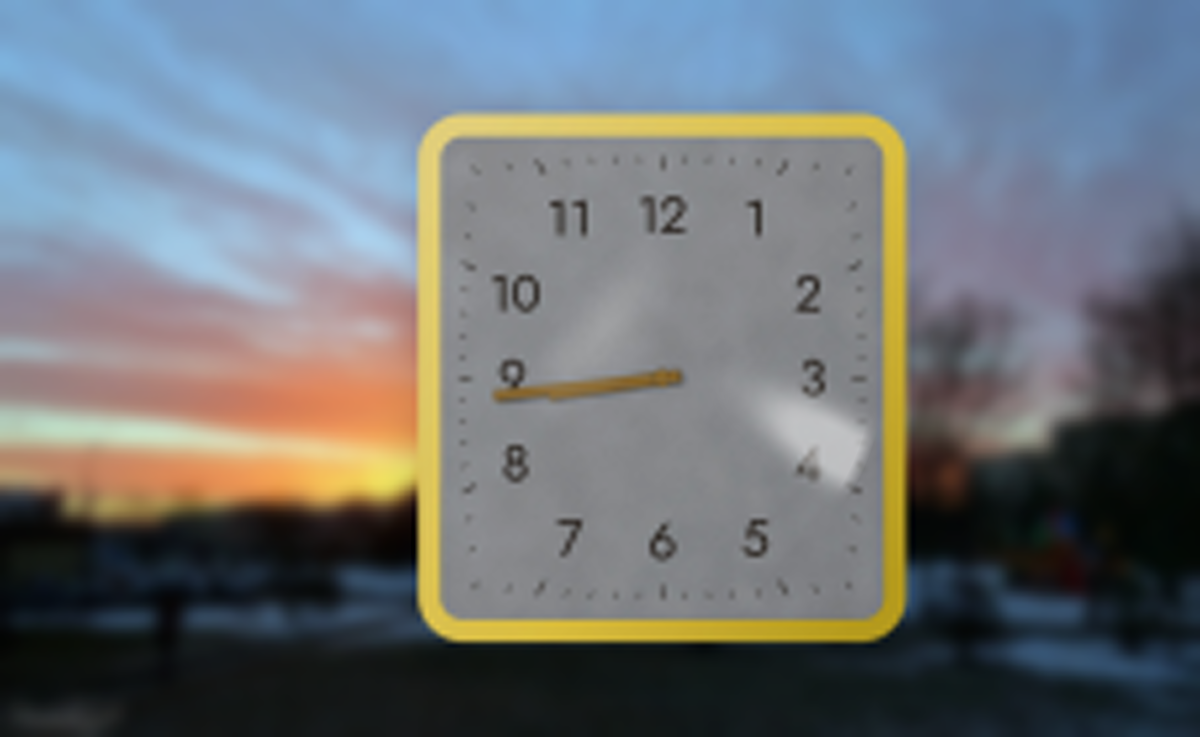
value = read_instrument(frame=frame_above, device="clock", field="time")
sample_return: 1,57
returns 8,44
